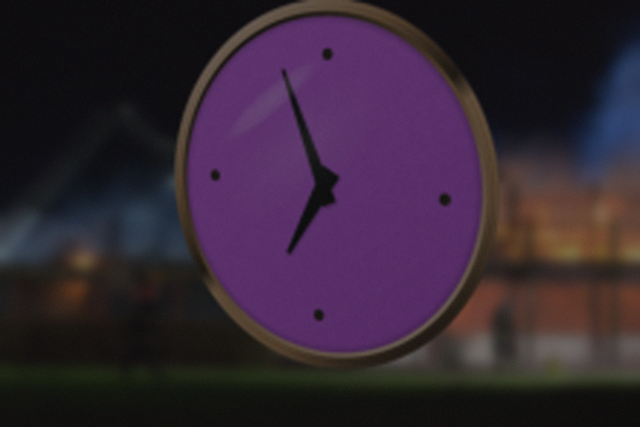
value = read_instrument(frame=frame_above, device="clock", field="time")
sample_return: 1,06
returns 6,56
